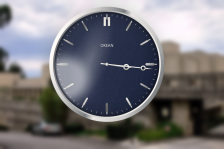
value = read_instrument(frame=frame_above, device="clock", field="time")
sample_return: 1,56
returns 3,16
